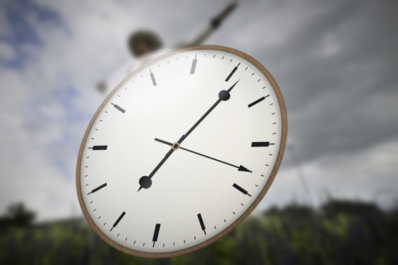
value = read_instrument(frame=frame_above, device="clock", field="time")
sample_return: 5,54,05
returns 7,06,18
